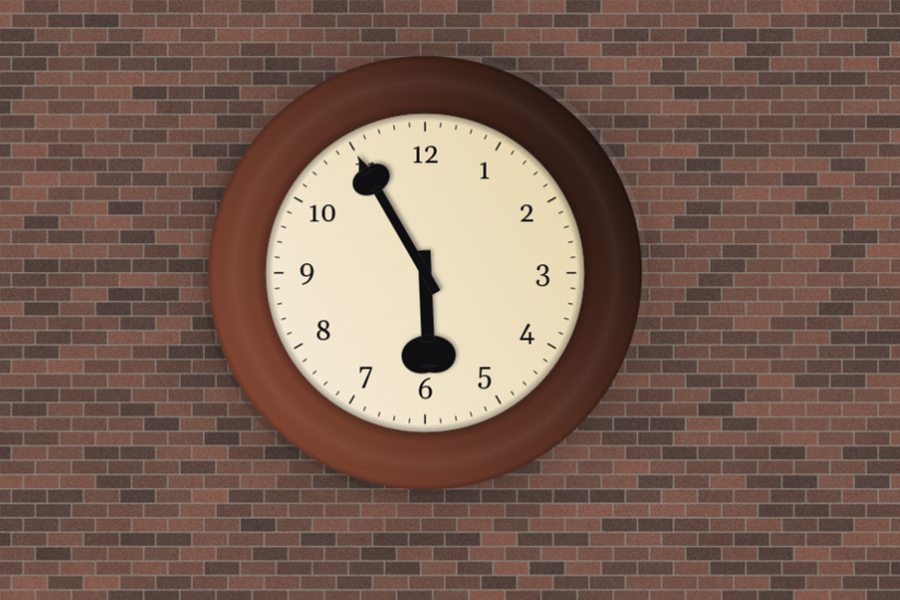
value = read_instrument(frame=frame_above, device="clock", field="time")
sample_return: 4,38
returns 5,55
